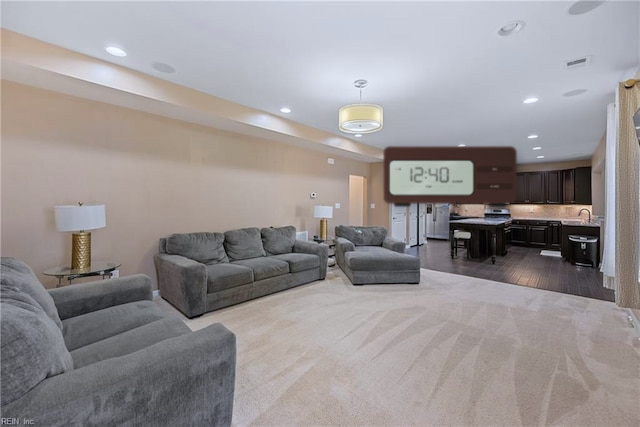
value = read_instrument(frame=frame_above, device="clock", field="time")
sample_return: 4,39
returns 12,40
